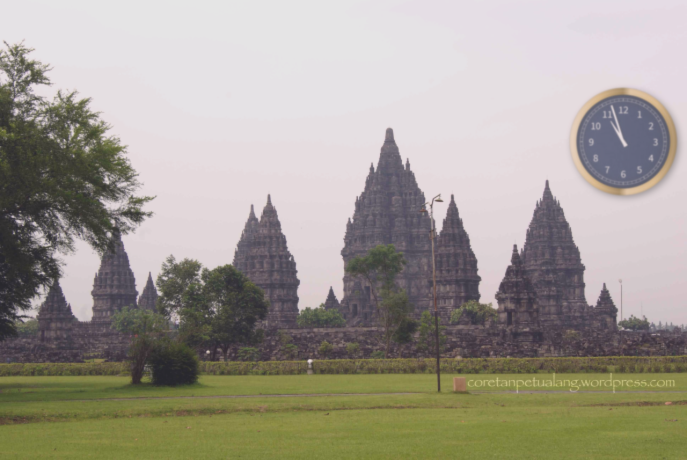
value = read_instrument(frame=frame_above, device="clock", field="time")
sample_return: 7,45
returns 10,57
